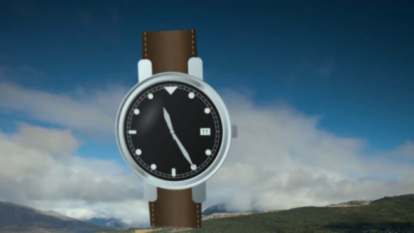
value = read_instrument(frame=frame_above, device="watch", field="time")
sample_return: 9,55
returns 11,25
